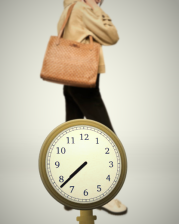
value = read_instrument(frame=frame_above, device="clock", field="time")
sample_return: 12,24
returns 7,38
